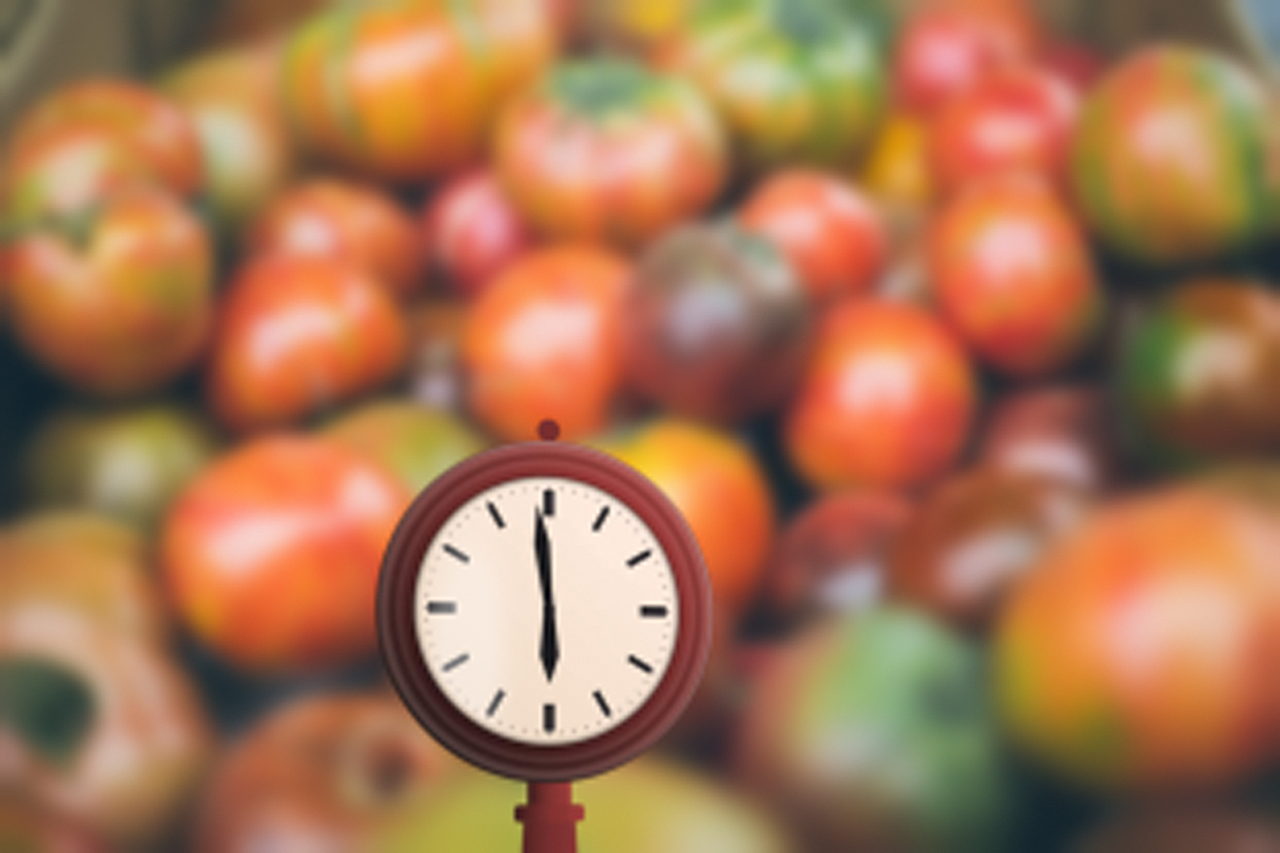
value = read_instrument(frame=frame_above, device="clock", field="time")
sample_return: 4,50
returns 5,59
